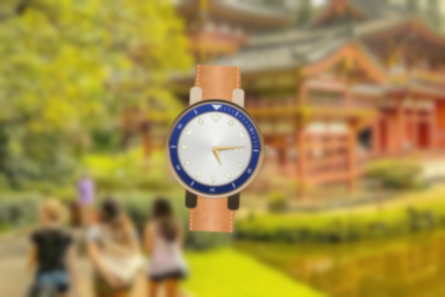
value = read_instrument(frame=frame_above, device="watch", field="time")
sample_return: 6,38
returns 5,14
